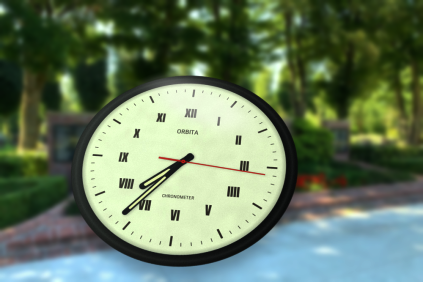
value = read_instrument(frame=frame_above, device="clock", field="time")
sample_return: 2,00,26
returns 7,36,16
